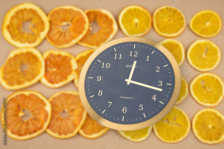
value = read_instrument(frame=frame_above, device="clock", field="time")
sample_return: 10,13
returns 12,17
